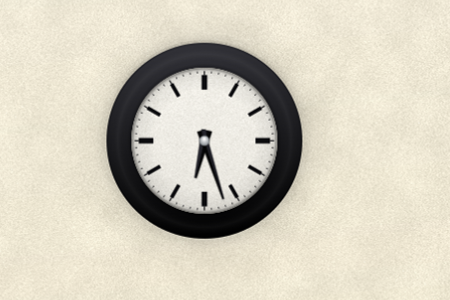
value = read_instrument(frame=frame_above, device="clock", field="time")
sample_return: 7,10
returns 6,27
